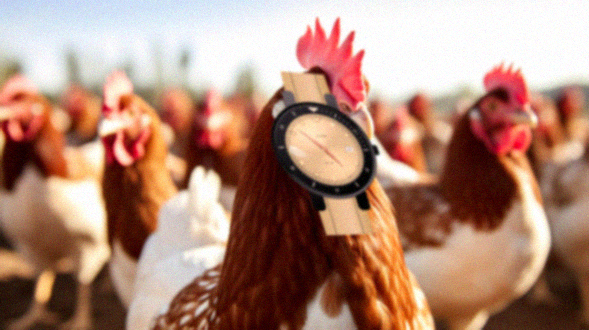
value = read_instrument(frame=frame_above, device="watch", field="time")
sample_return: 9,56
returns 4,52
